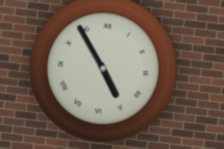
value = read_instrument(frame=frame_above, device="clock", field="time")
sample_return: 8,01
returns 4,54
